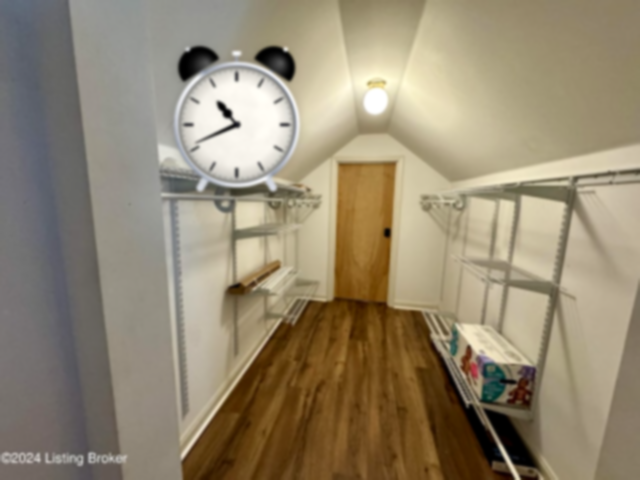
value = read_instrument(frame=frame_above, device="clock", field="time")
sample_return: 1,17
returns 10,41
